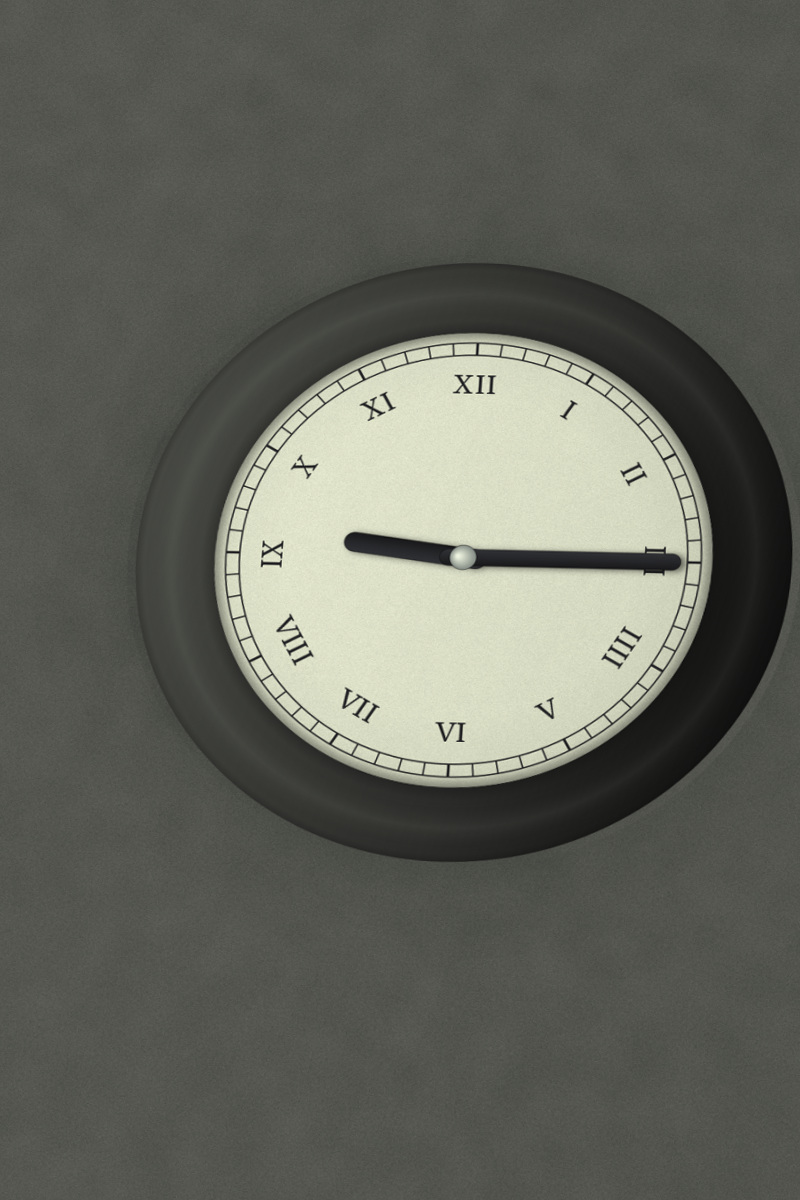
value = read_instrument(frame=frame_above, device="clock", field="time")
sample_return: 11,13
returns 9,15
